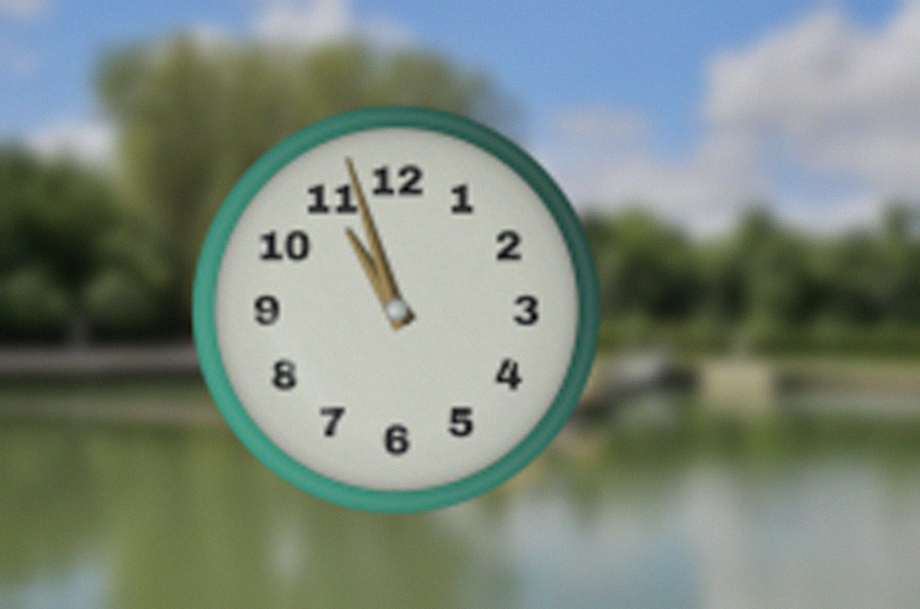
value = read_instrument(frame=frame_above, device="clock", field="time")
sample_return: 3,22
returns 10,57
